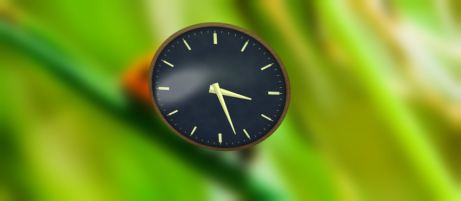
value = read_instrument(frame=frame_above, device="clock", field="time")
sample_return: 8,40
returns 3,27
